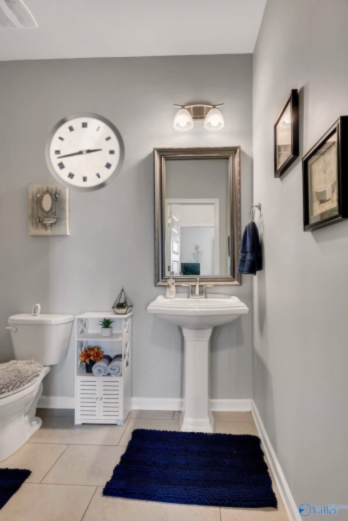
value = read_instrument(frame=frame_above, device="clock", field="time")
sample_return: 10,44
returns 2,43
